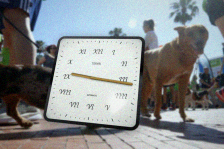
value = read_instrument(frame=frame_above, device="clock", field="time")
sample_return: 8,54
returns 9,16
